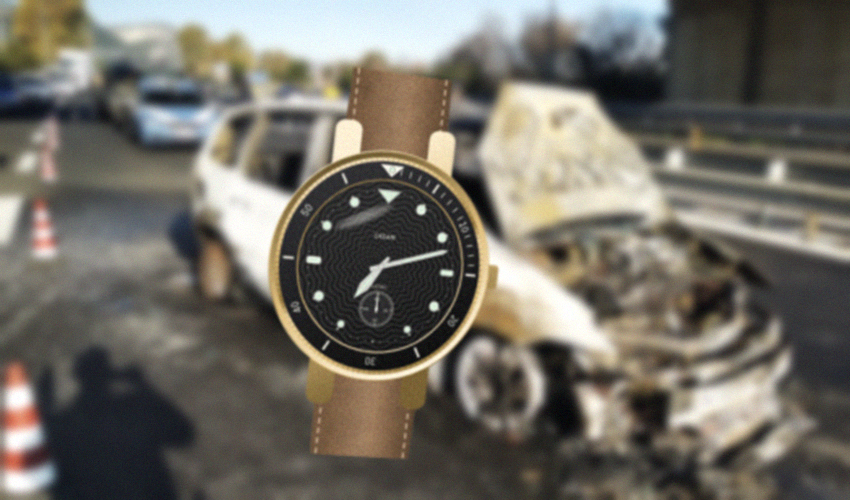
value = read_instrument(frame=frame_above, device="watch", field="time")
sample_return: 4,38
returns 7,12
